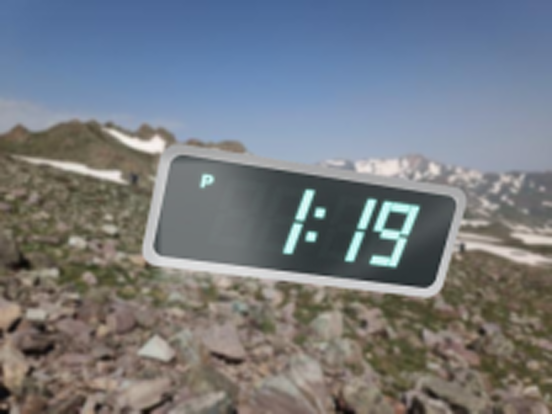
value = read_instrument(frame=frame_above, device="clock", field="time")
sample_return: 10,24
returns 1,19
